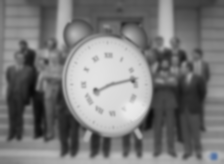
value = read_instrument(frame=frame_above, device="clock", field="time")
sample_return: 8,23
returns 8,13
